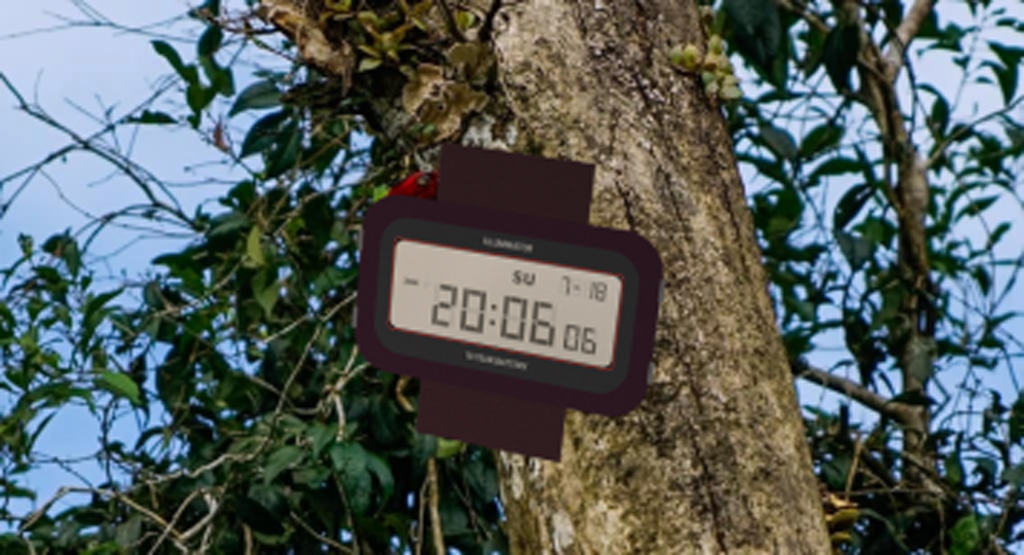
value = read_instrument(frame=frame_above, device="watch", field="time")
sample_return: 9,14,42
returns 20,06,06
